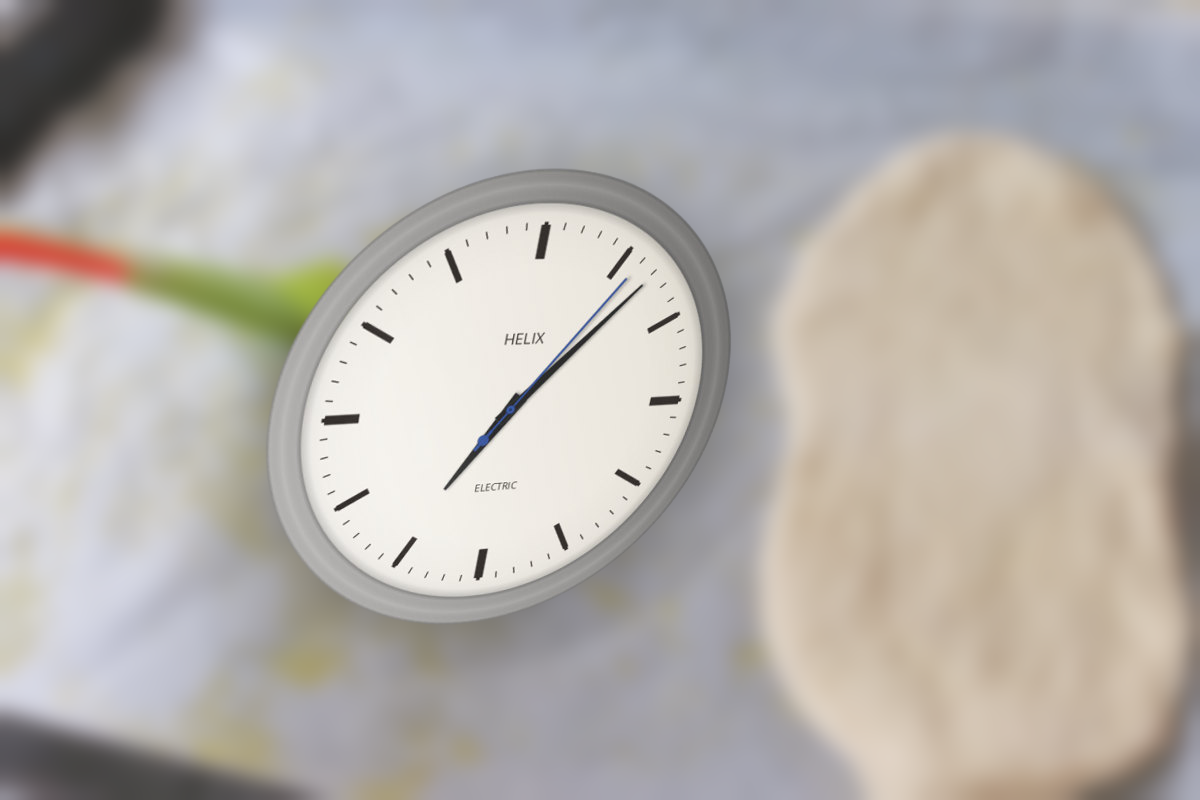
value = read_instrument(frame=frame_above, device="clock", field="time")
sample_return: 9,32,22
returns 7,07,06
